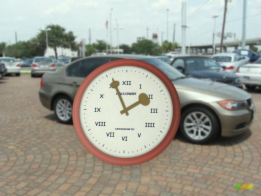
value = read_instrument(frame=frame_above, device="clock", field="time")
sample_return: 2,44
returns 1,56
